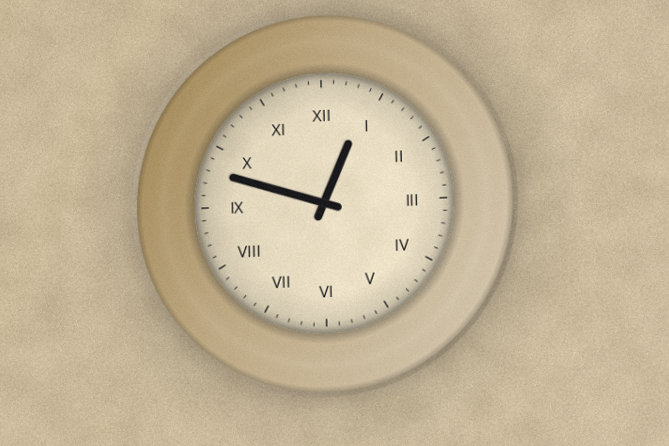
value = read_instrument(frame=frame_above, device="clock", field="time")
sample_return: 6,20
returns 12,48
